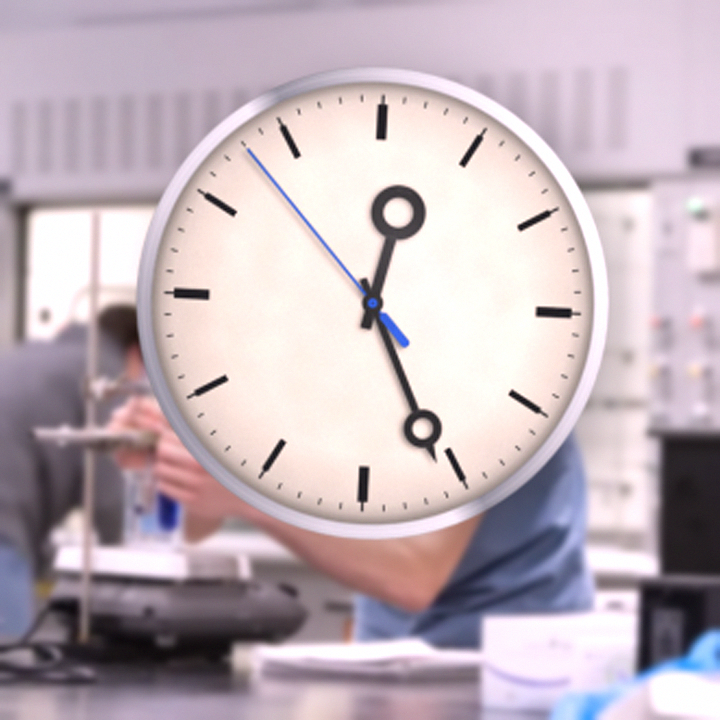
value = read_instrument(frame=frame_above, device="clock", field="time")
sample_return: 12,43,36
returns 12,25,53
